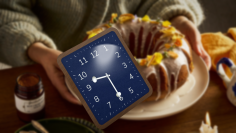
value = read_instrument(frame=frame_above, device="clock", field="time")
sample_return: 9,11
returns 9,30
